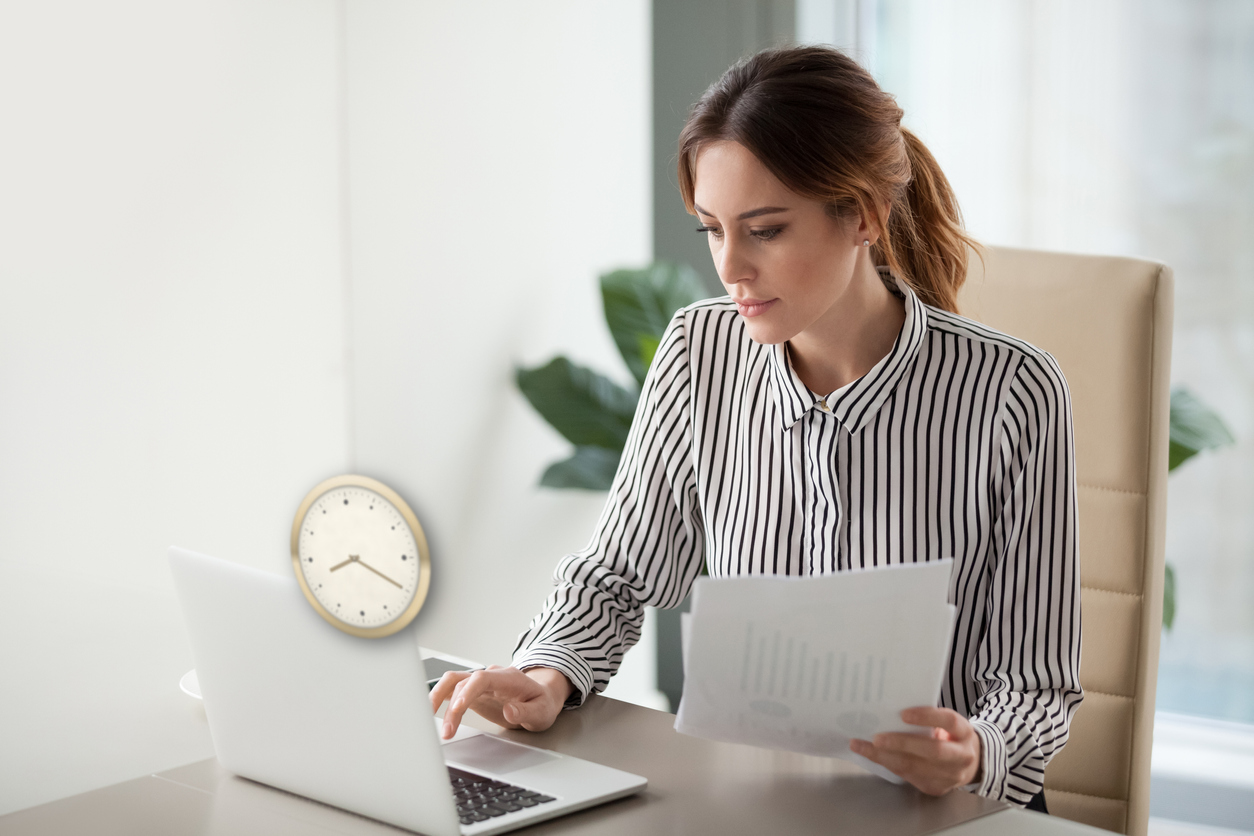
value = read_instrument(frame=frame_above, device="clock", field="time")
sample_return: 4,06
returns 8,20
